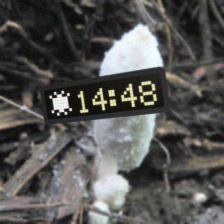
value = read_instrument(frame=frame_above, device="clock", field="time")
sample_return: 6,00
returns 14,48
